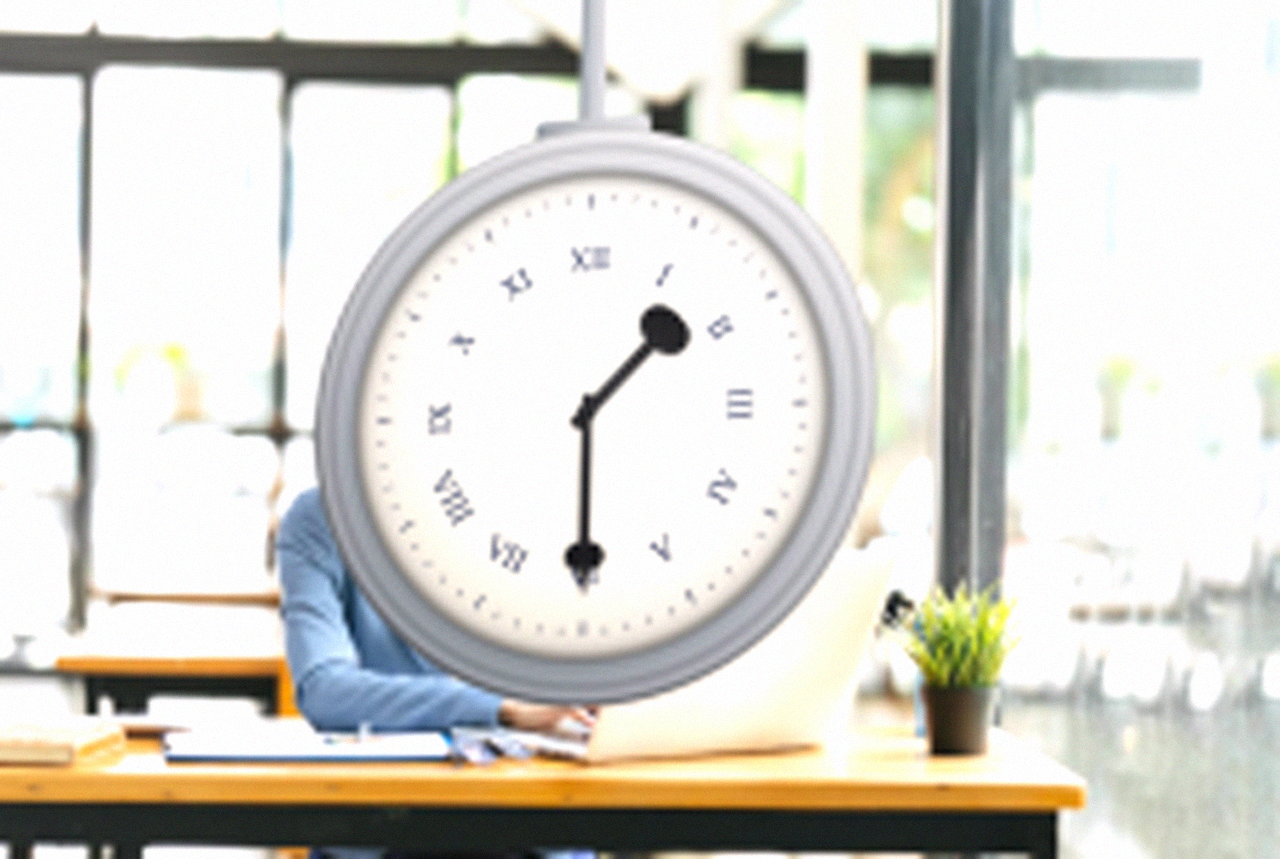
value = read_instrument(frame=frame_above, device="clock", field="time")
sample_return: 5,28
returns 1,30
